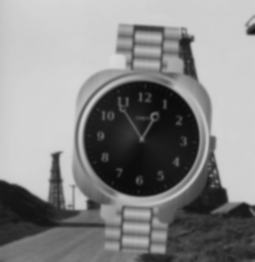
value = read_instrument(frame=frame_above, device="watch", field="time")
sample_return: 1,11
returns 12,54
